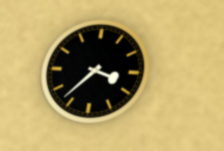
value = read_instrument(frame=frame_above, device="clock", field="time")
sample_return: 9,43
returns 3,37
